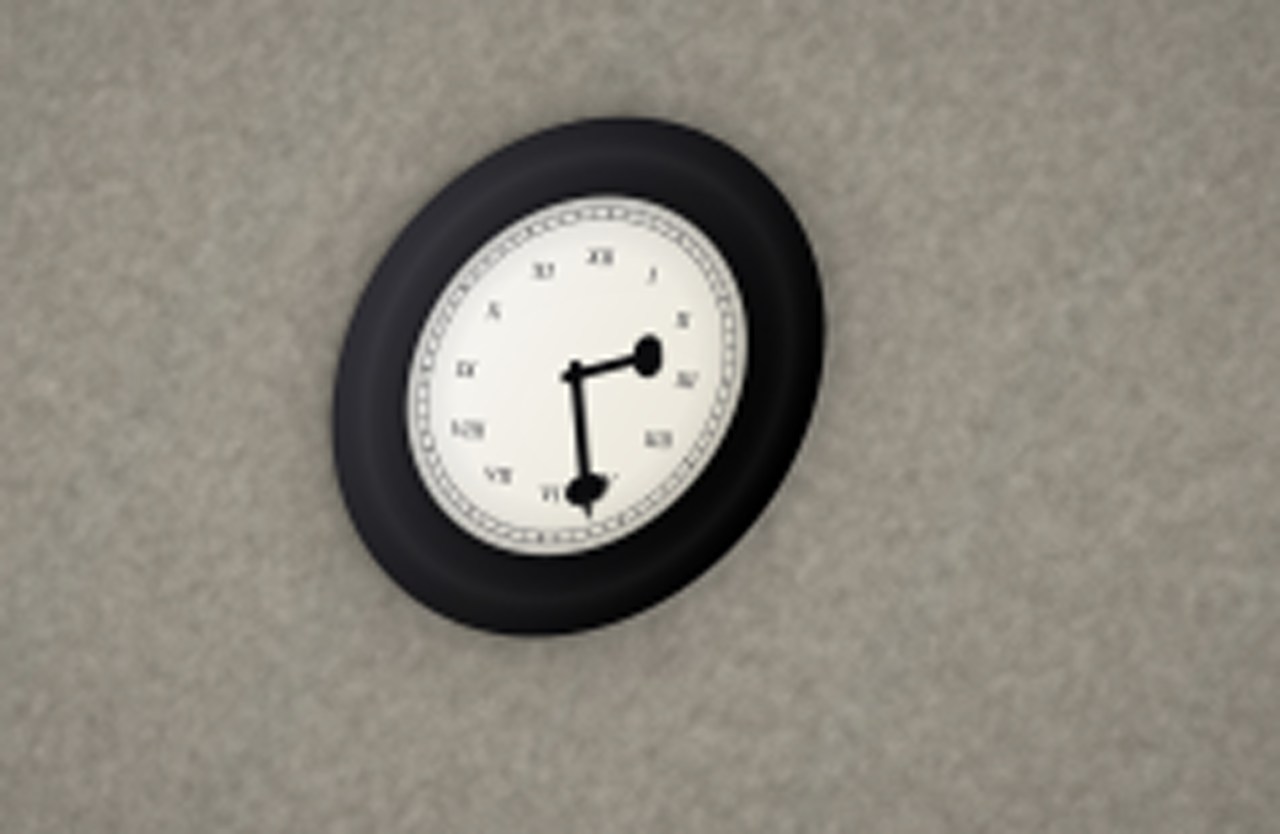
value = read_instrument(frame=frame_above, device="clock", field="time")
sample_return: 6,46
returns 2,27
